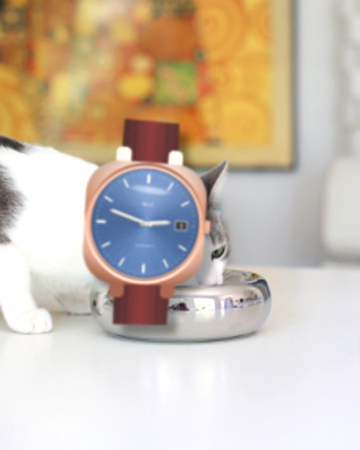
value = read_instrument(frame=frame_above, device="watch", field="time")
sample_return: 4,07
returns 2,48
